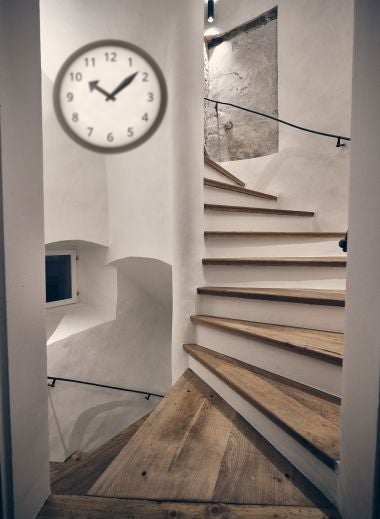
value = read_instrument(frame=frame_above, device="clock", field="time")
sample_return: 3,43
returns 10,08
